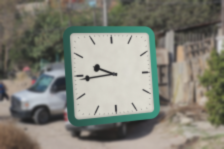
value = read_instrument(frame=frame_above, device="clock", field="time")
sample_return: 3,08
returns 9,44
